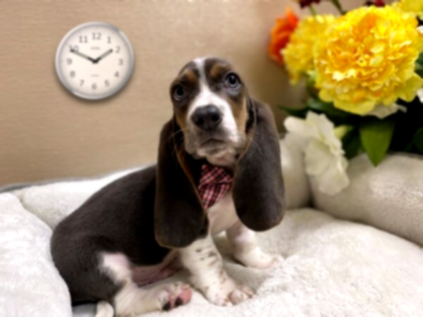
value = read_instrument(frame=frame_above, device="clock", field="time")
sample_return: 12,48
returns 1,49
